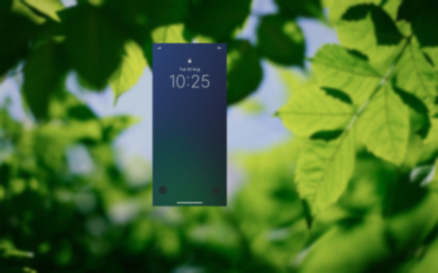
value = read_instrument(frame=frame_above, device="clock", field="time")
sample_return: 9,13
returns 10,25
